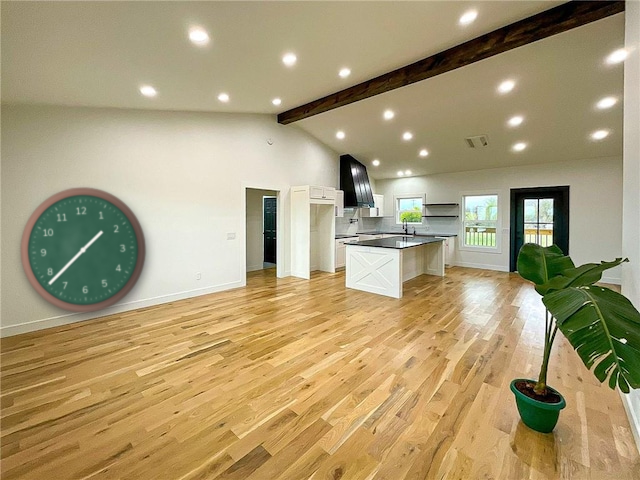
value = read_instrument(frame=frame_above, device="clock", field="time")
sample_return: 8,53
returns 1,38
